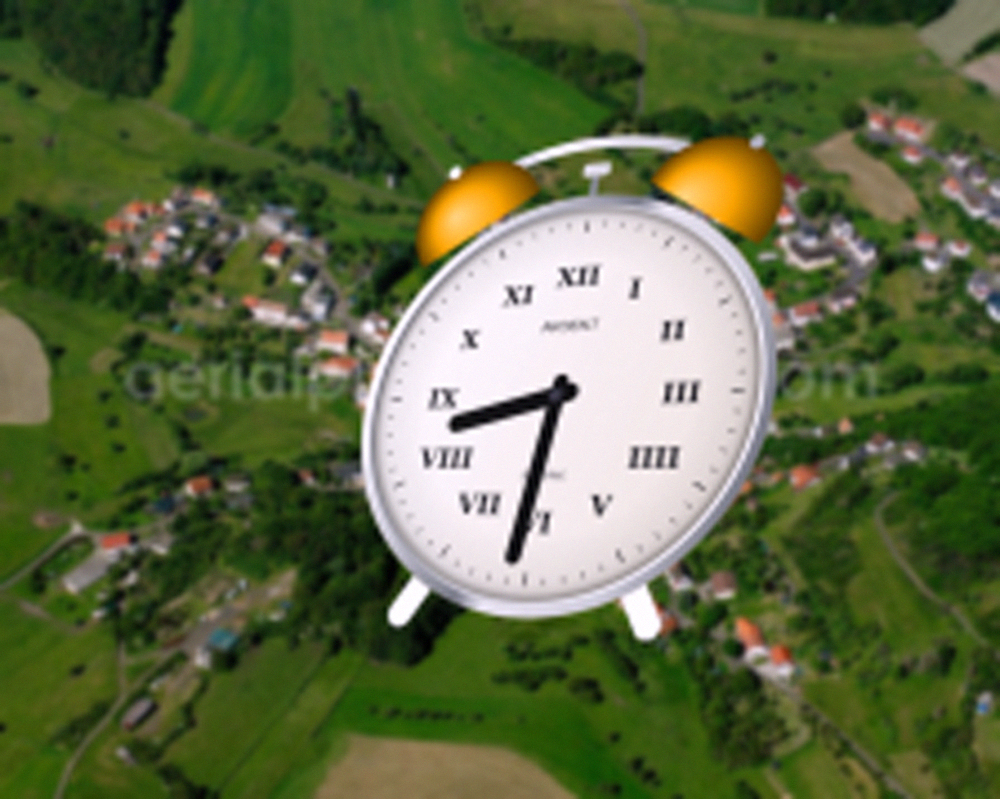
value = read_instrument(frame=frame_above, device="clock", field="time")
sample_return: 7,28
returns 8,31
